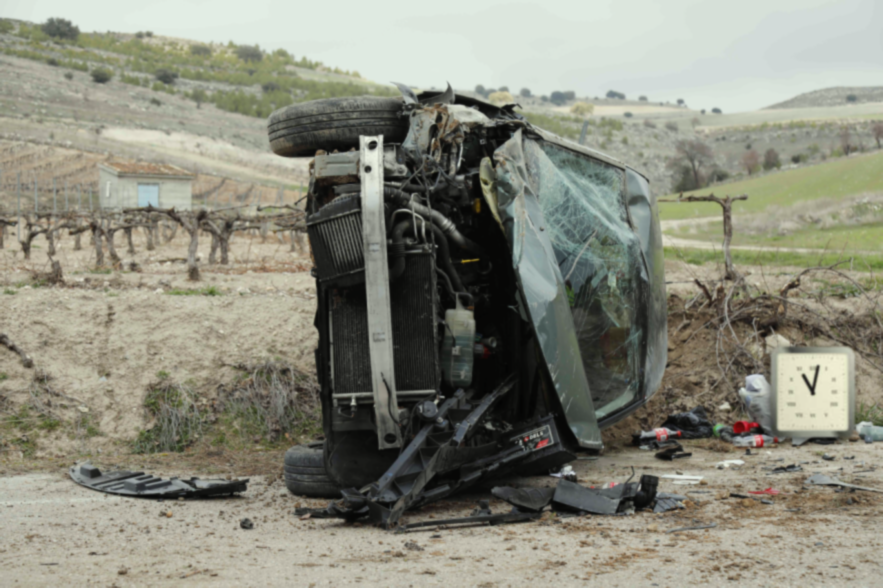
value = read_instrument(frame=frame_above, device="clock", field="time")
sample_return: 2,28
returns 11,02
